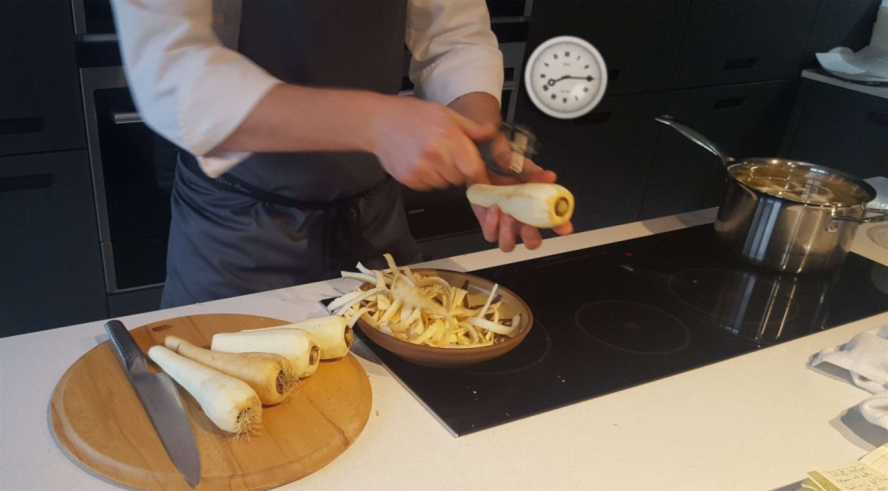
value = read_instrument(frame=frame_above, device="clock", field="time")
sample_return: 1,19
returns 8,15
